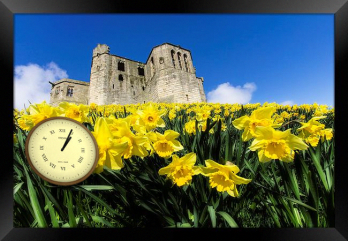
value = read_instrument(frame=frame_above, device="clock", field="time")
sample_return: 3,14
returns 1,04
